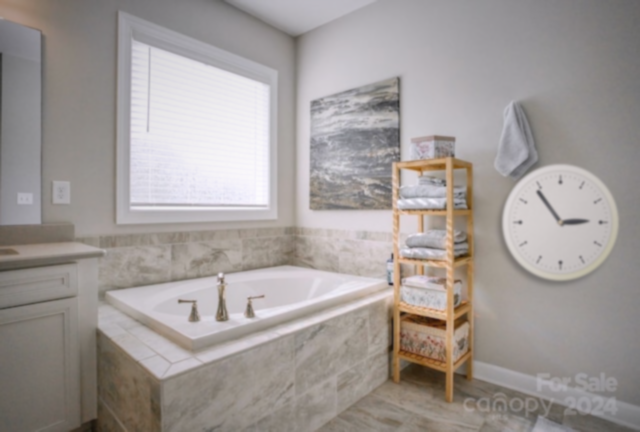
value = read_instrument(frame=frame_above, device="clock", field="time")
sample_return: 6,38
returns 2,54
